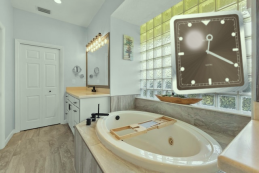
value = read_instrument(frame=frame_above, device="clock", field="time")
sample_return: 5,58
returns 12,20
